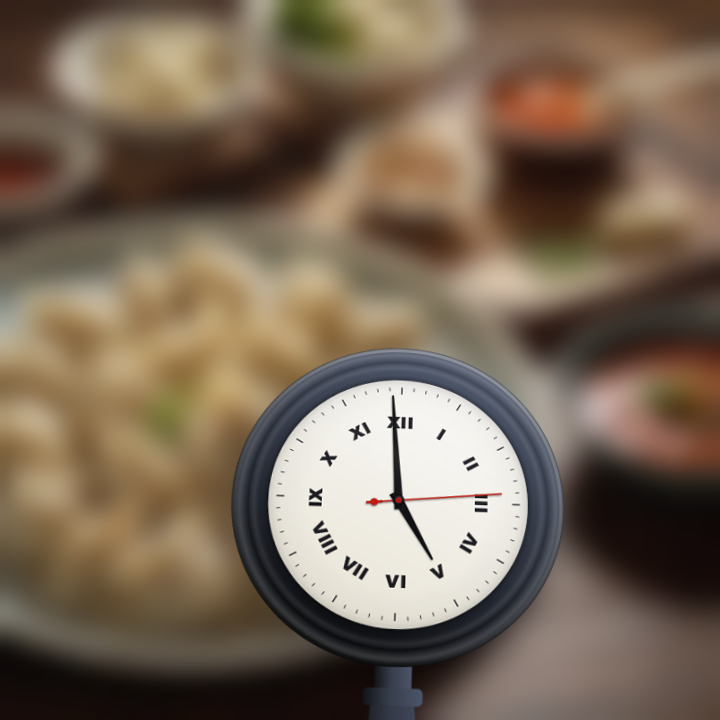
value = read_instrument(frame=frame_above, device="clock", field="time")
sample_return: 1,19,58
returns 4,59,14
